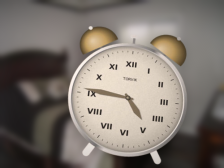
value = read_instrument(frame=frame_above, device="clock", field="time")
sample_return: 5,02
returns 4,46
